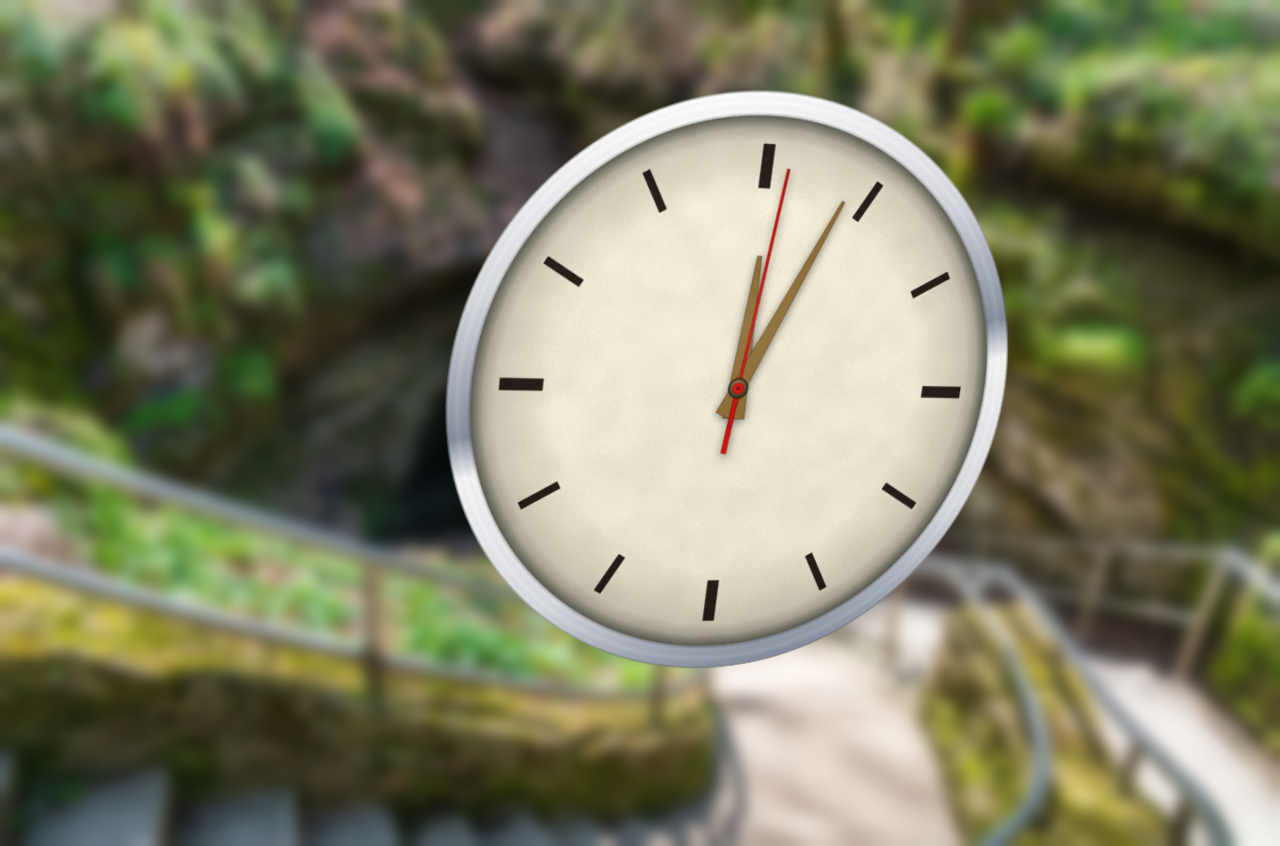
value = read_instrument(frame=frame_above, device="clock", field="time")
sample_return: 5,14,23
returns 12,04,01
